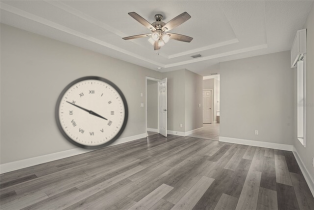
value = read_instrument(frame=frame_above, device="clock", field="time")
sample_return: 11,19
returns 3,49
